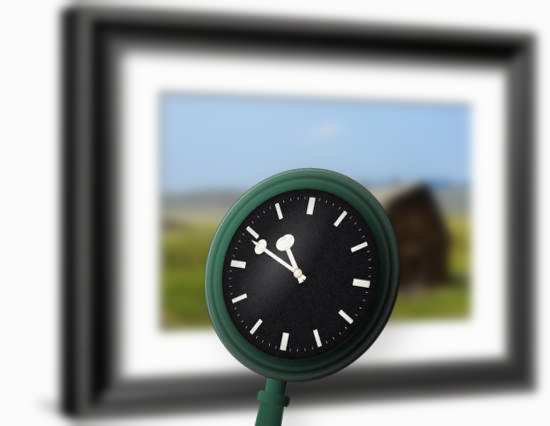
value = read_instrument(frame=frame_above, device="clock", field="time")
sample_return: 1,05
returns 10,49
